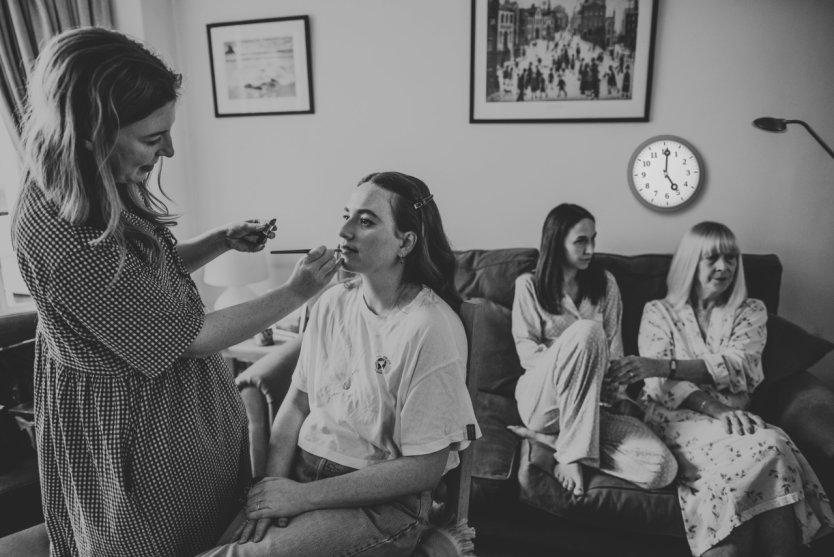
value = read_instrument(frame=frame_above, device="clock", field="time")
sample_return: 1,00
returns 5,01
